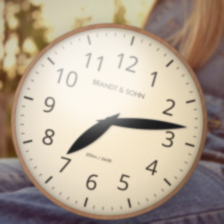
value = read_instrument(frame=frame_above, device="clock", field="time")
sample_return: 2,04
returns 7,13
